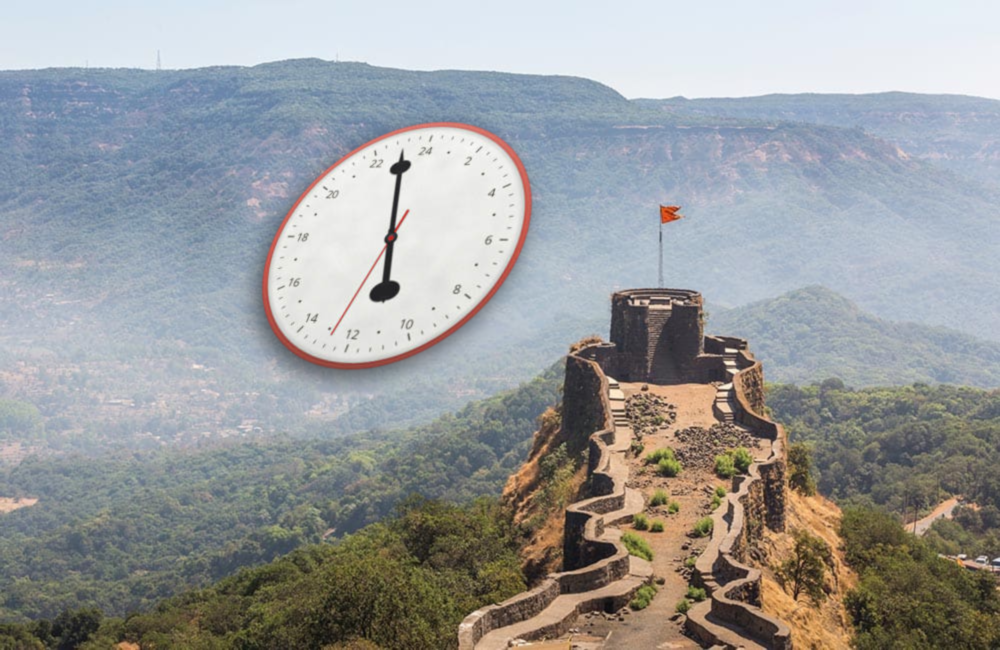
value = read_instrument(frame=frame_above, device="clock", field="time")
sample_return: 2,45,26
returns 10,57,32
